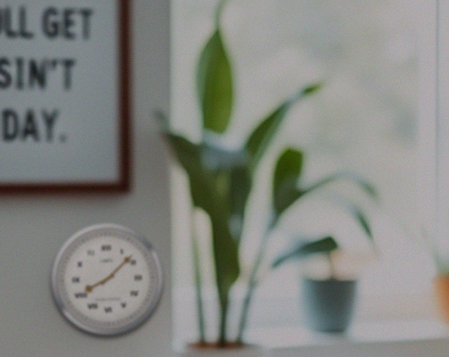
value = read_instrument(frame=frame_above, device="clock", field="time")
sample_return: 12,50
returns 8,08
